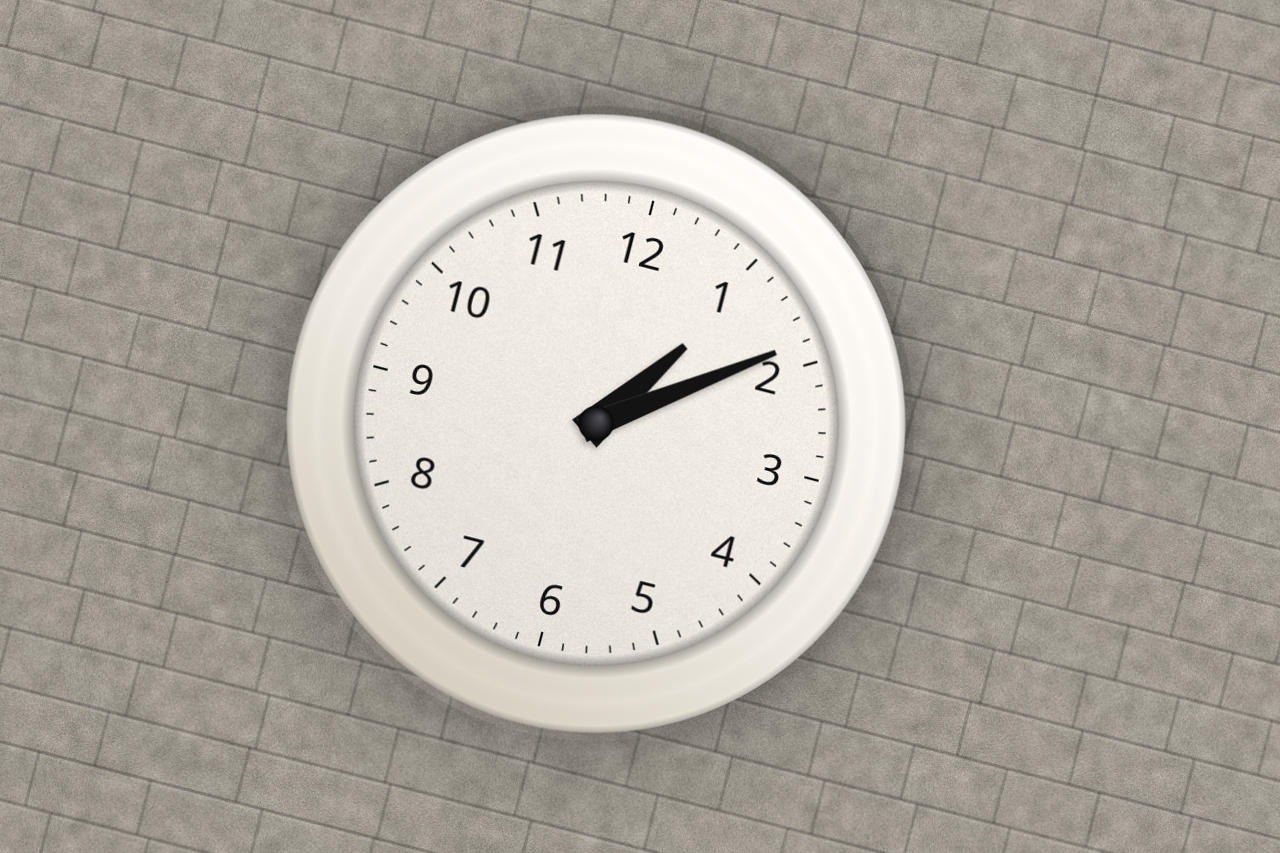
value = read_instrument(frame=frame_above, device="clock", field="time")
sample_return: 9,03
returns 1,09
